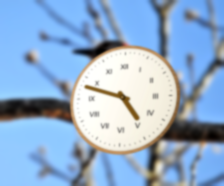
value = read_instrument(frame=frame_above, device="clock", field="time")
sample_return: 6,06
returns 4,48
